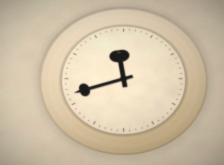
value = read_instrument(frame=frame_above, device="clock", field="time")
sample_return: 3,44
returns 11,42
